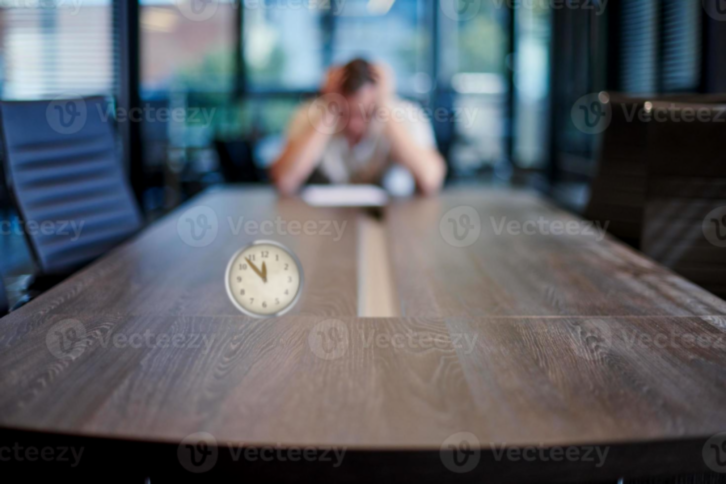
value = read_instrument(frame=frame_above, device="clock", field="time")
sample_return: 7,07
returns 11,53
